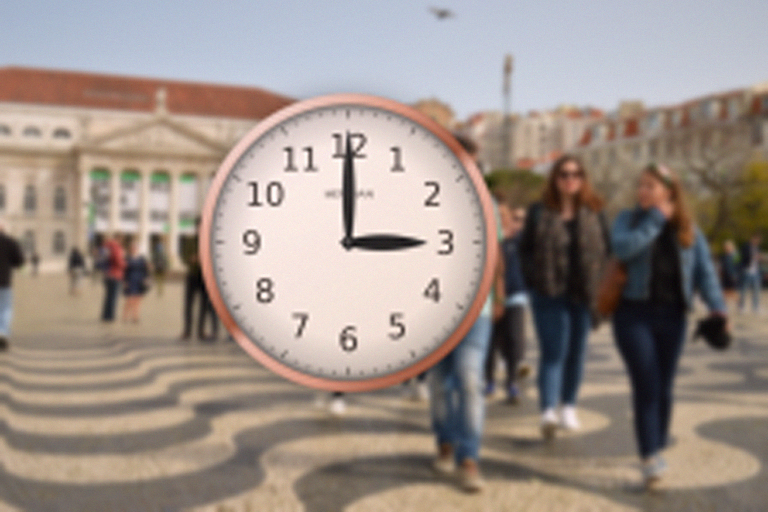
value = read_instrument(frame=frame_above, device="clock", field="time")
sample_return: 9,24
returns 3,00
